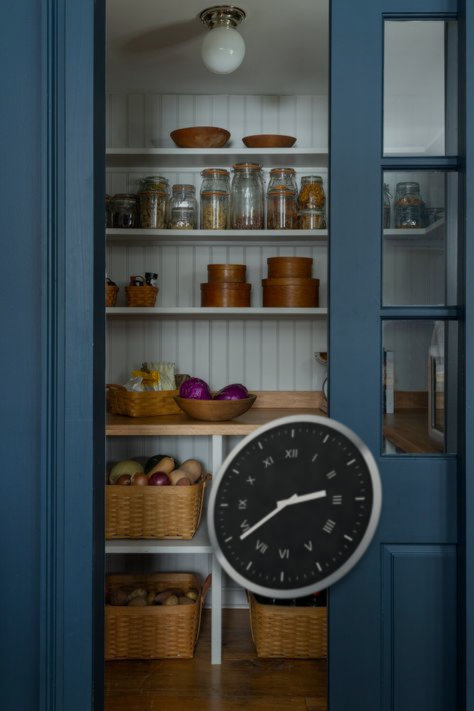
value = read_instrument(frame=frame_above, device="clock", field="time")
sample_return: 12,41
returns 2,39
